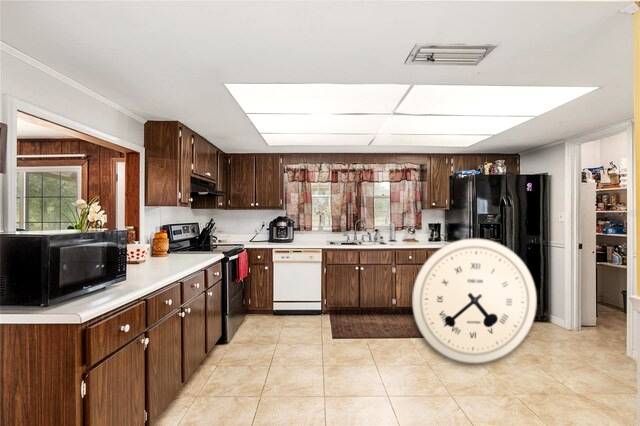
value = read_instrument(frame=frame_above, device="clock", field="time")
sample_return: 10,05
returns 4,38
